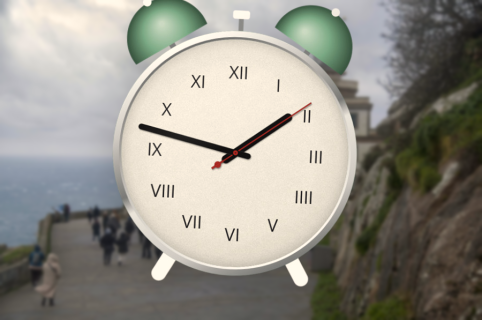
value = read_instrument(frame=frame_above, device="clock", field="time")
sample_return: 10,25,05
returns 1,47,09
